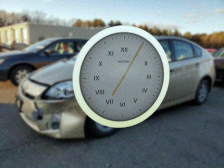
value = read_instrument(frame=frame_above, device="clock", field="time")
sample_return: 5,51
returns 7,05
